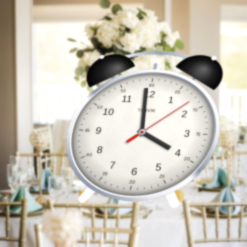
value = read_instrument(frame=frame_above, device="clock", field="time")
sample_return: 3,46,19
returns 3,59,08
